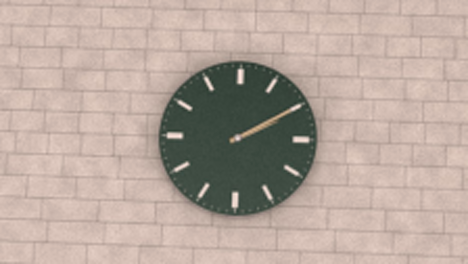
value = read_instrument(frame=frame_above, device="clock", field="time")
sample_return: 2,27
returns 2,10
